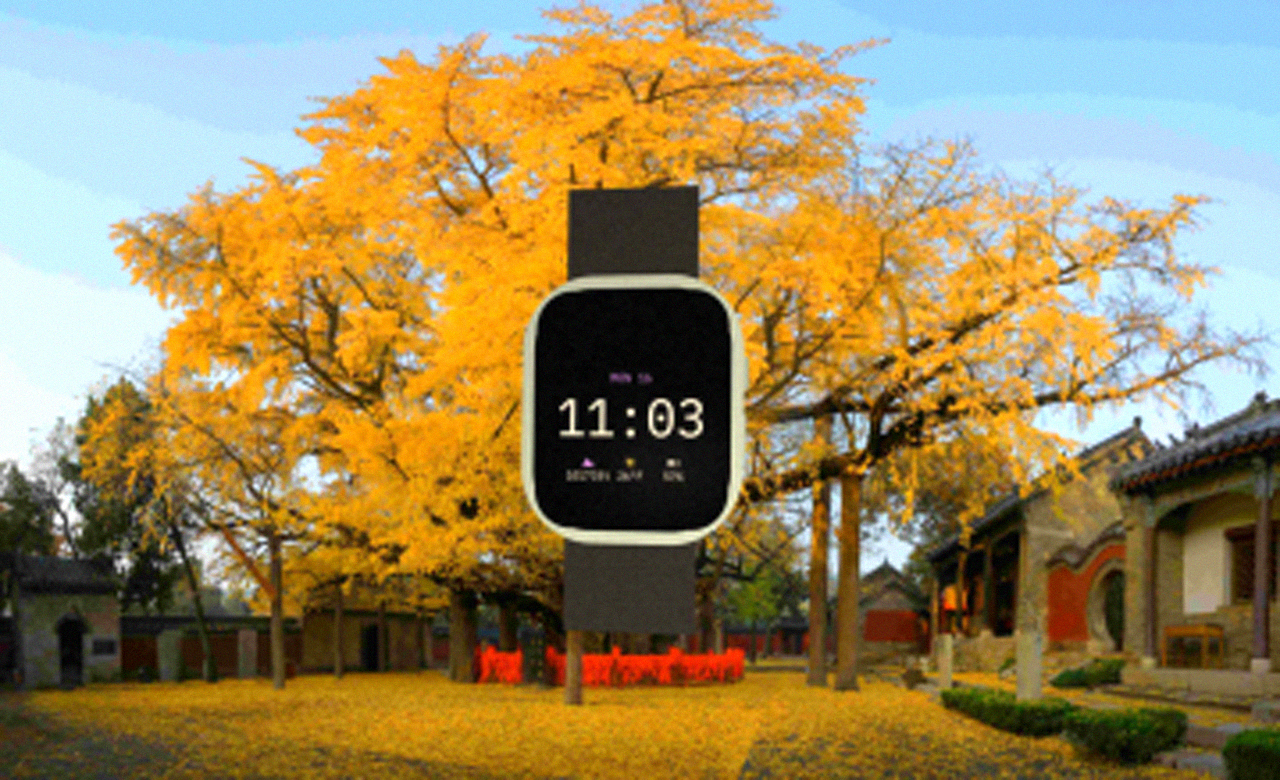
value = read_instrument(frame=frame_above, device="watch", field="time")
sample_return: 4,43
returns 11,03
